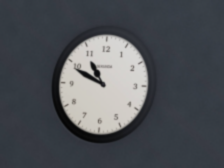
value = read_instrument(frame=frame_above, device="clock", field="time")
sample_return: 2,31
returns 10,49
